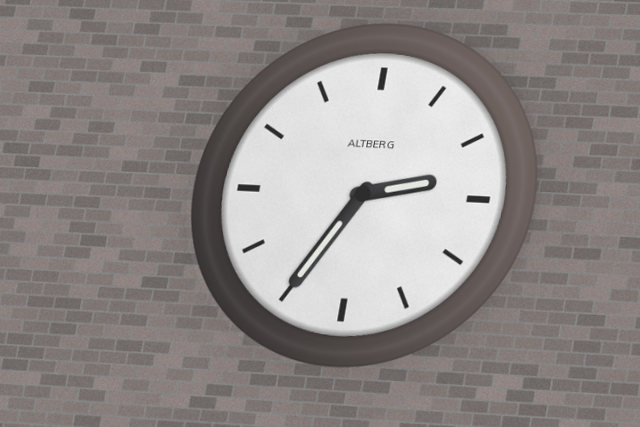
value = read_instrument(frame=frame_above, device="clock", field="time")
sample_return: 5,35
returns 2,35
